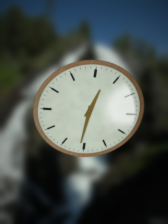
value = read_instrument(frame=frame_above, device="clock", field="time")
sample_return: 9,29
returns 12,31
